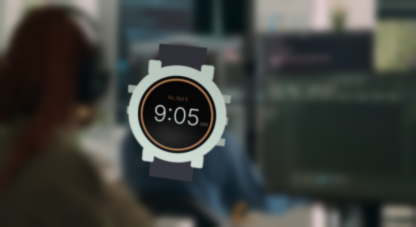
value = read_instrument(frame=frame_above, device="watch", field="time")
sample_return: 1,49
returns 9,05
